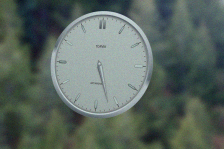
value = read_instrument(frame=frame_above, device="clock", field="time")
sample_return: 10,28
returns 5,27
